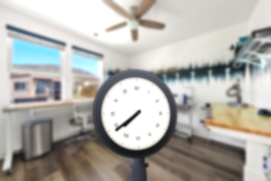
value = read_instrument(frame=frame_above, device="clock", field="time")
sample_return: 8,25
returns 7,39
